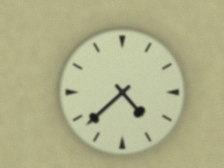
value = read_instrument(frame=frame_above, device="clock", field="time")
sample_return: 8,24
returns 4,38
